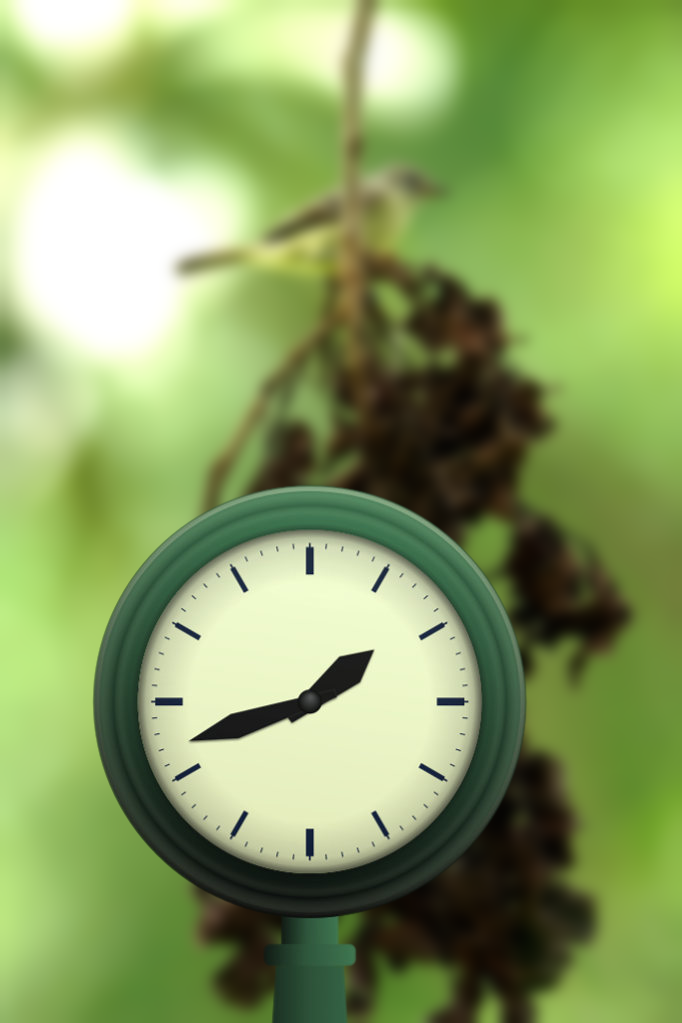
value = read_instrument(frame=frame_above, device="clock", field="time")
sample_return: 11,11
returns 1,42
